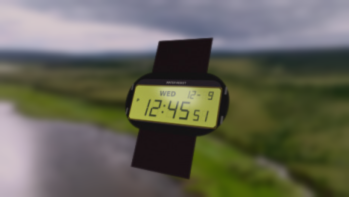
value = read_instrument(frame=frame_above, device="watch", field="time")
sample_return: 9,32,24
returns 12,45,51
